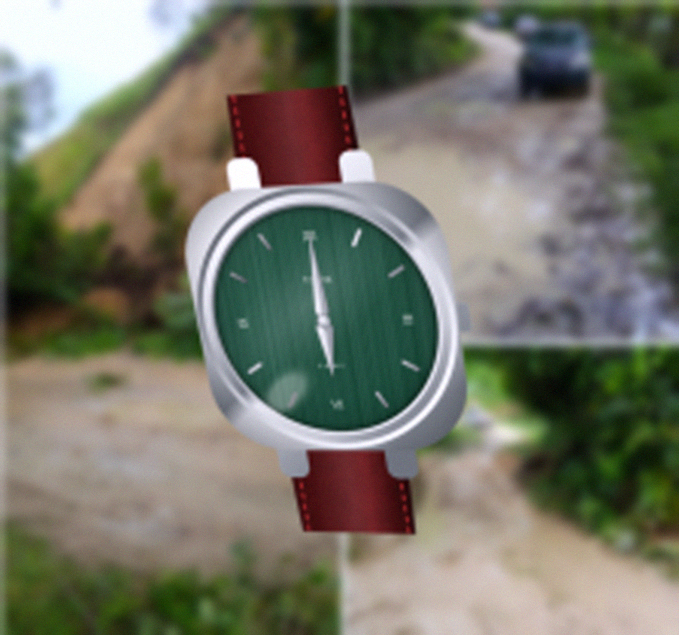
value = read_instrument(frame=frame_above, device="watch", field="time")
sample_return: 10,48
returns 6,00
